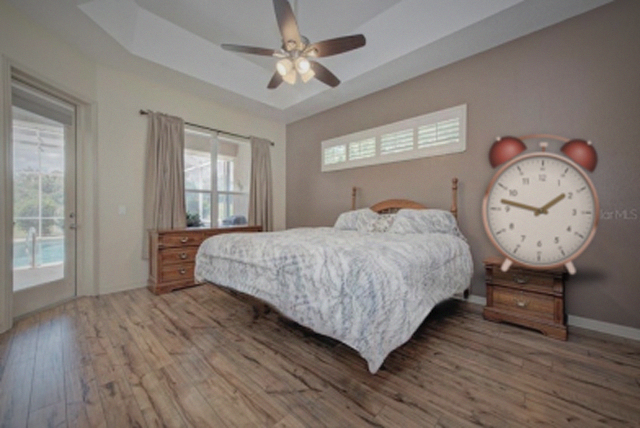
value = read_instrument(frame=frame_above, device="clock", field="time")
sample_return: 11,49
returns 1,47
